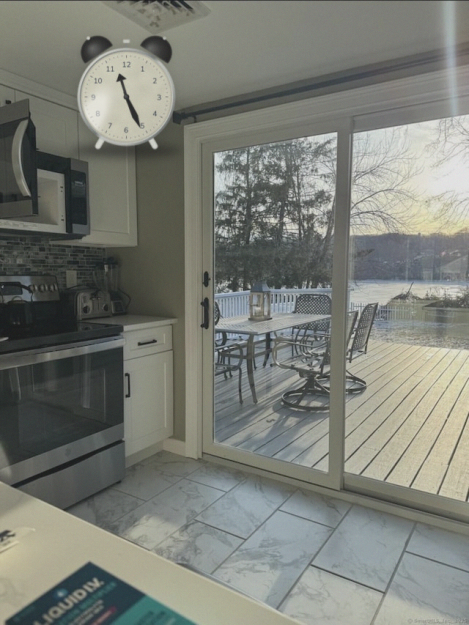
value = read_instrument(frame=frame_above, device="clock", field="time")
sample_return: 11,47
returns 11,26
